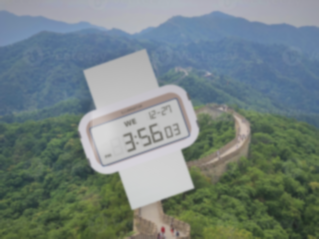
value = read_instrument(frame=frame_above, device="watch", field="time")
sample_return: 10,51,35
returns 3,56,03
